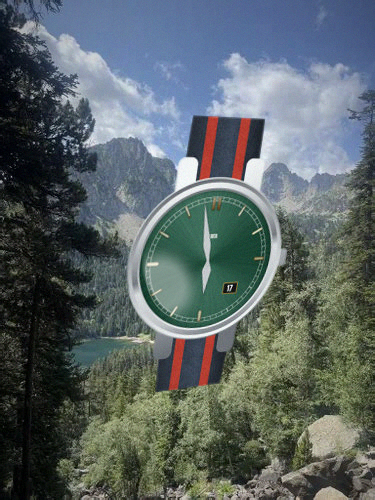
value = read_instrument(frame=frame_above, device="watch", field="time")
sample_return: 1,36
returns 5,58
